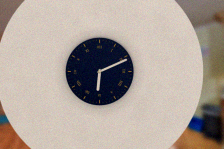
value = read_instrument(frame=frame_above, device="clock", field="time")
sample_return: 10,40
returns 6,11
